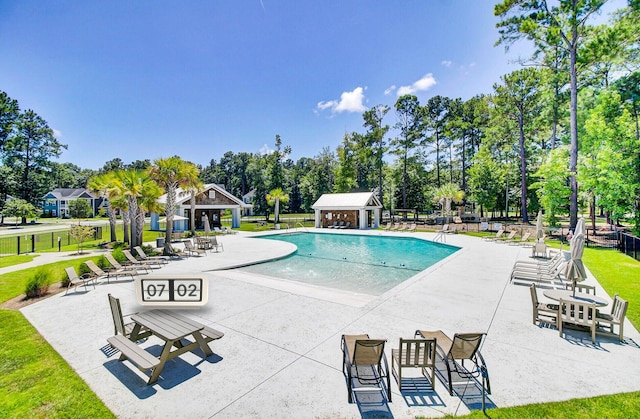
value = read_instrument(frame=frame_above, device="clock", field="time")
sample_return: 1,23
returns 7,02
